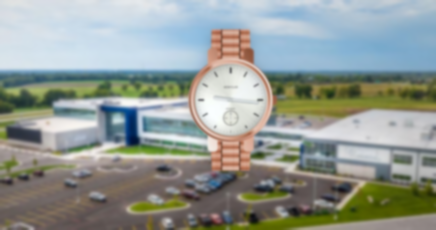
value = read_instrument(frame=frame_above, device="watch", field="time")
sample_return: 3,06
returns 9,16
